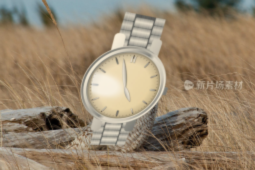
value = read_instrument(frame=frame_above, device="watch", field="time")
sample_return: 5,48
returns 4,57
